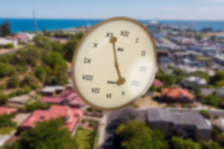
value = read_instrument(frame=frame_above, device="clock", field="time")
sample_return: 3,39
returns 4,56
